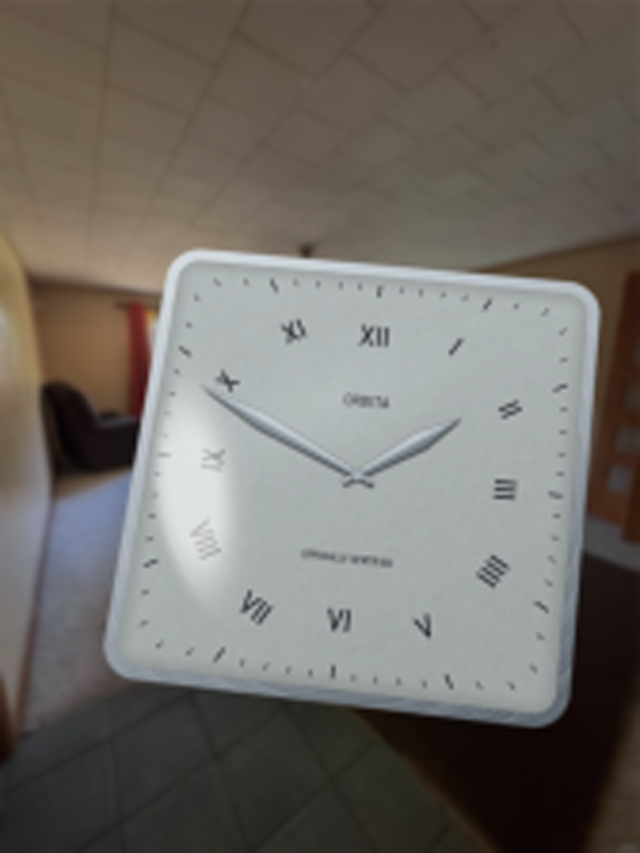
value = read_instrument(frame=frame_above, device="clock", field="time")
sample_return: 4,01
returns 1,49
